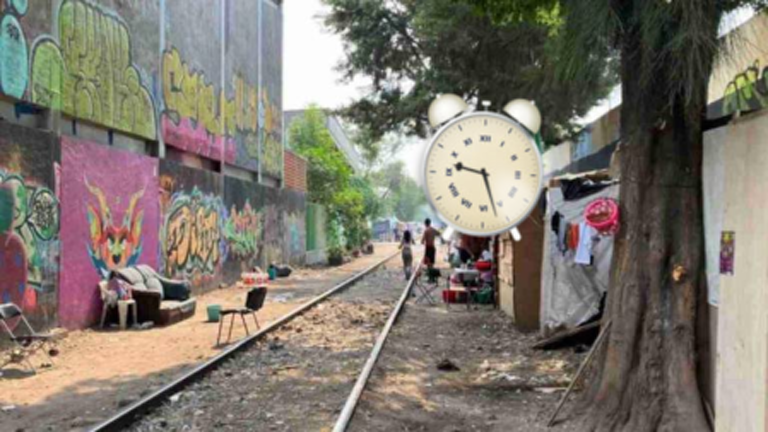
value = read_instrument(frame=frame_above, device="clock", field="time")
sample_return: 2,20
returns 9,27
